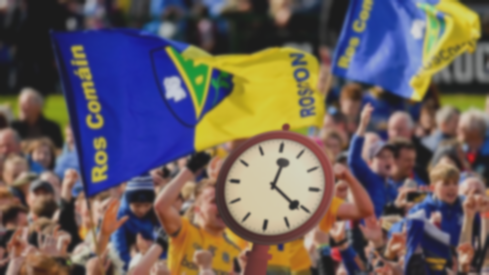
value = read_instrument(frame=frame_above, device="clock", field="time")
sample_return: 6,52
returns 12,21
